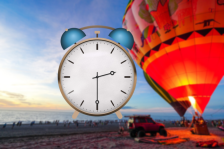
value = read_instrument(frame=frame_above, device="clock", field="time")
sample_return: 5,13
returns 2,30
